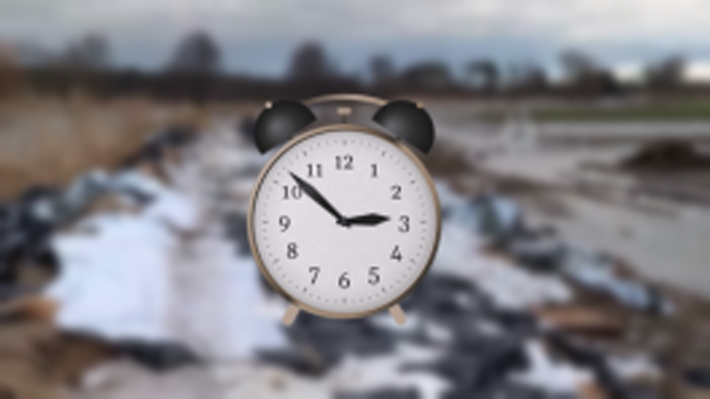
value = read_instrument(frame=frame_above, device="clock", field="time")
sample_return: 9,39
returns 2,52
